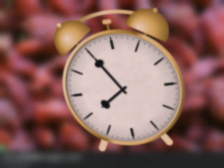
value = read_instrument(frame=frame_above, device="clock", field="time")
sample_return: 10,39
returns 7,55
